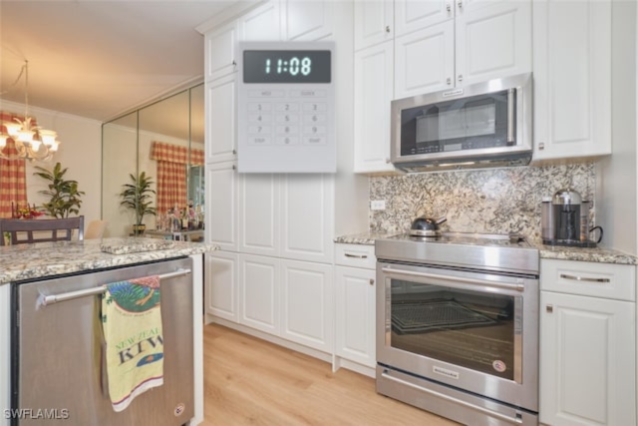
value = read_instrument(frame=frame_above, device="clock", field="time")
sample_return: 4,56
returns 11,08
